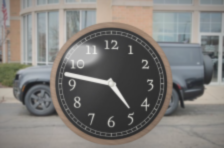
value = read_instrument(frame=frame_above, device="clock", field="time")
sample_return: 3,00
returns 4,47
